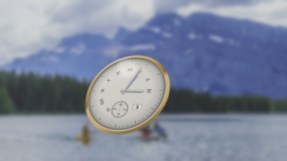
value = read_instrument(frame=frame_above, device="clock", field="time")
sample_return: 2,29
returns 3,04
